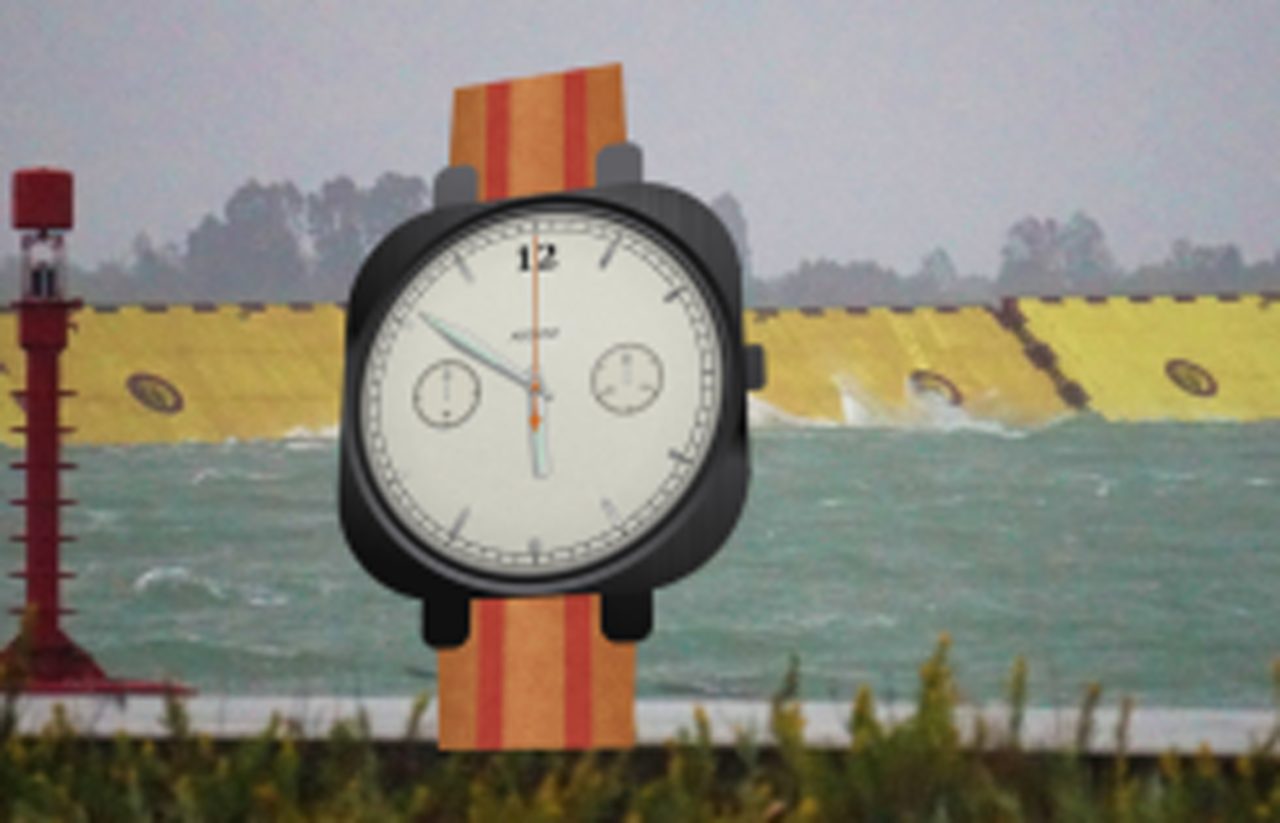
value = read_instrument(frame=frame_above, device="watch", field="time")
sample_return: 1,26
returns 5,51
